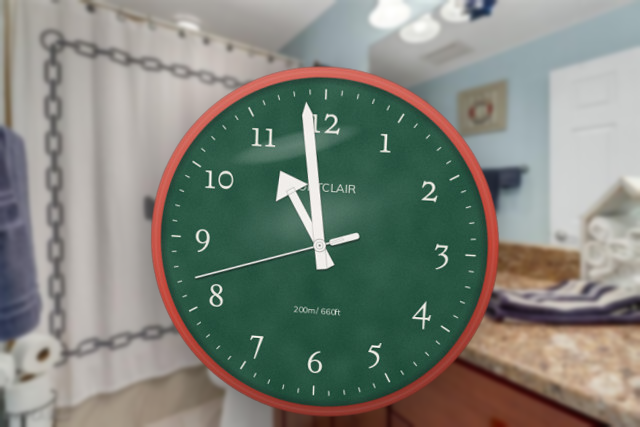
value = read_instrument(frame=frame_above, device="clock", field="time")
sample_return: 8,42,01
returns 10,58,42
